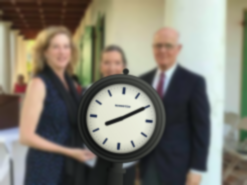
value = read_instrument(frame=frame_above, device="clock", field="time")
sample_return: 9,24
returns 8,10
